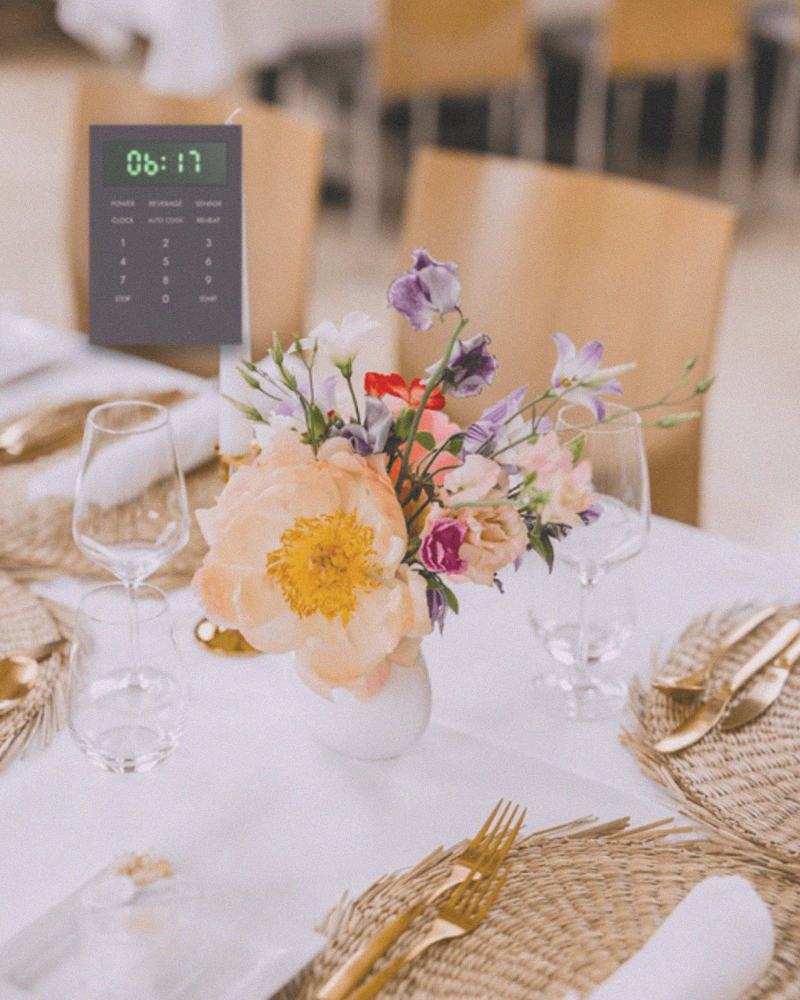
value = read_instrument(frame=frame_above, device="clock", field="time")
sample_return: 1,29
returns 6,17
